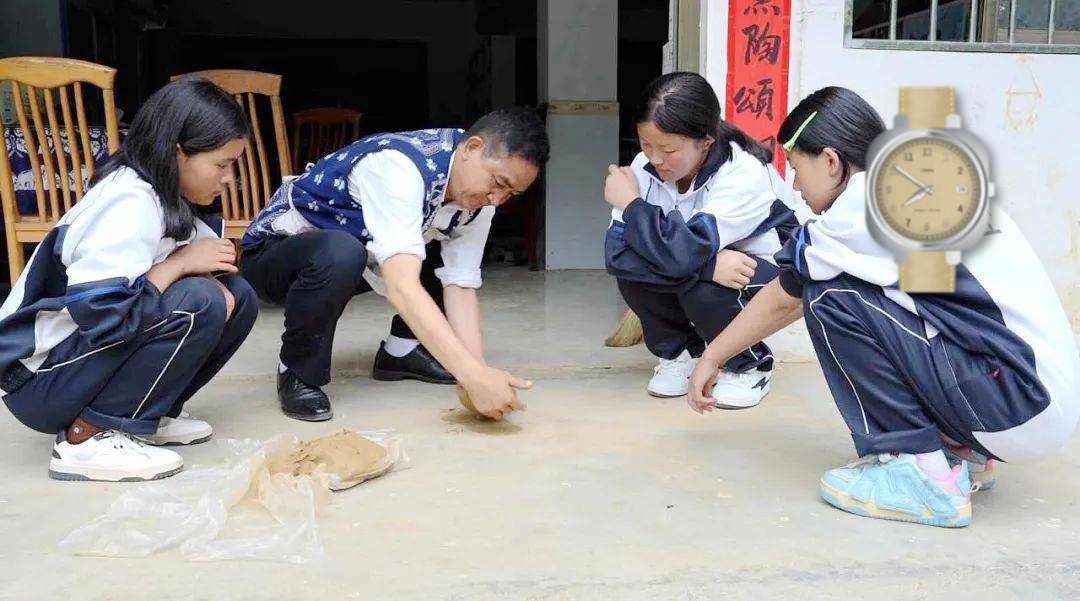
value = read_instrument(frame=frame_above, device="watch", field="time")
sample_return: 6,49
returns 7,51
